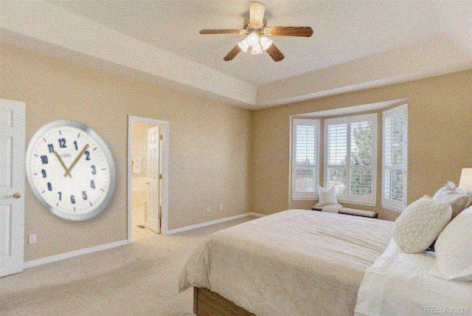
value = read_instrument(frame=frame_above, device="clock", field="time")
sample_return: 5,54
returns 11,08
